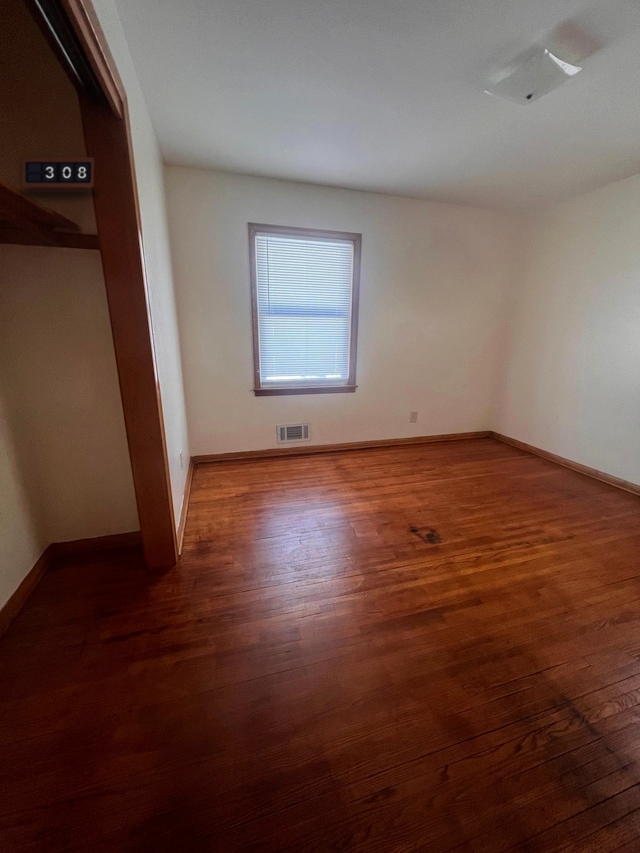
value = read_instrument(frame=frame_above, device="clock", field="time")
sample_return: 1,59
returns 3,08
